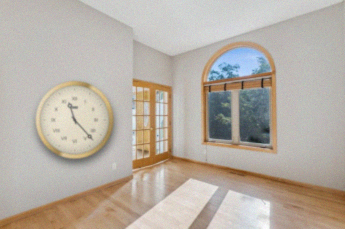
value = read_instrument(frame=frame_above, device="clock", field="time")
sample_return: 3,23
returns 11,23
